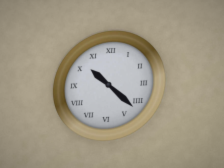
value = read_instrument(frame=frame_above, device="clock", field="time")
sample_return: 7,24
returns 10,22
